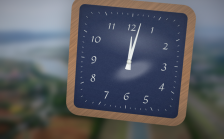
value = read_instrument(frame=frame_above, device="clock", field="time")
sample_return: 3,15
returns 12,02
